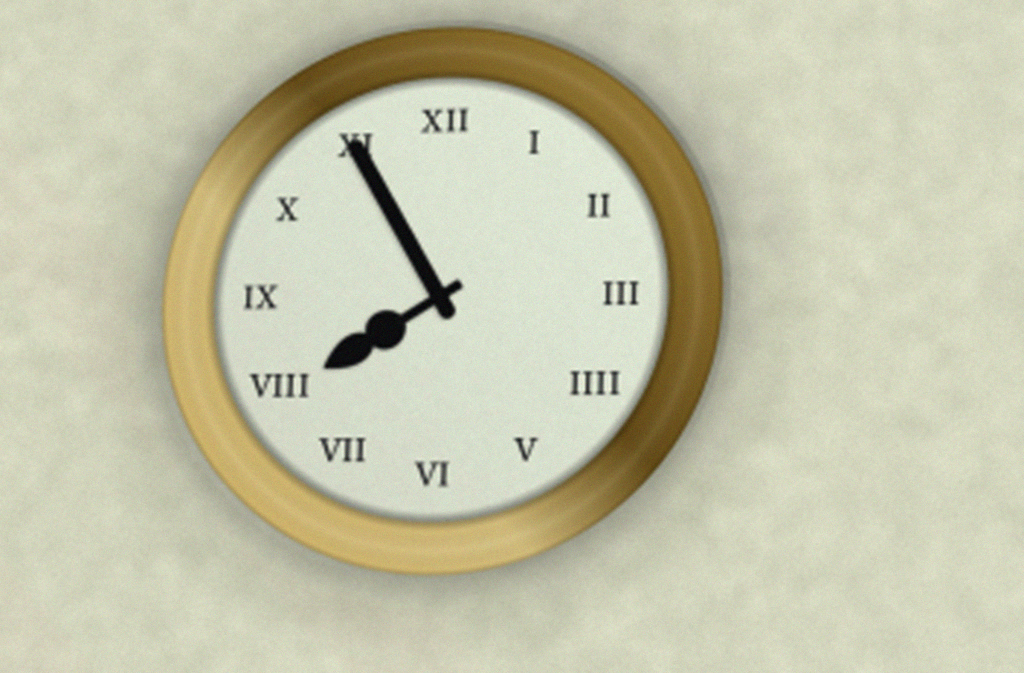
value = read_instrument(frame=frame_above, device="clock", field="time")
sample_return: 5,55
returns 7,55
